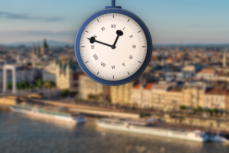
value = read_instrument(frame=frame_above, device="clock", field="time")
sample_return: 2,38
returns 12,48
